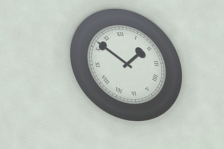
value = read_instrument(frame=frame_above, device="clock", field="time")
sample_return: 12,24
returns 1,52
